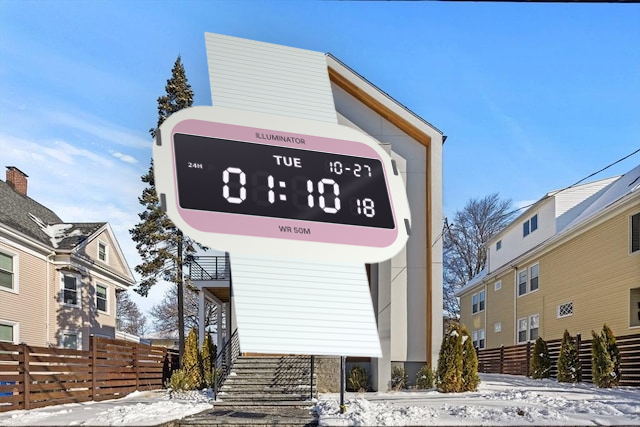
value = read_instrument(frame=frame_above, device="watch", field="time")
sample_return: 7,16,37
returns 1,10,18
